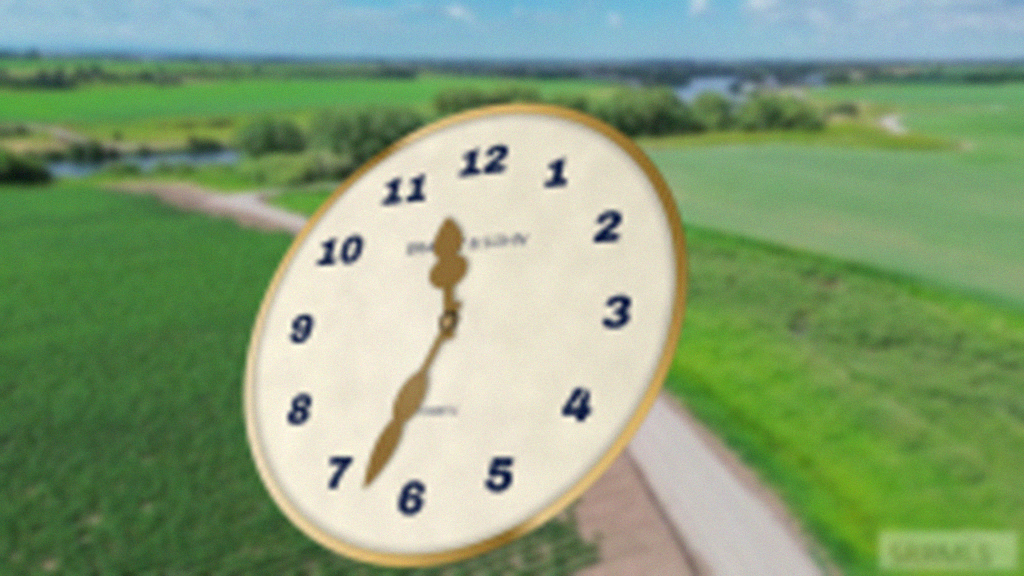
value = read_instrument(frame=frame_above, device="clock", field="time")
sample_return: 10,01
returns 11,33
